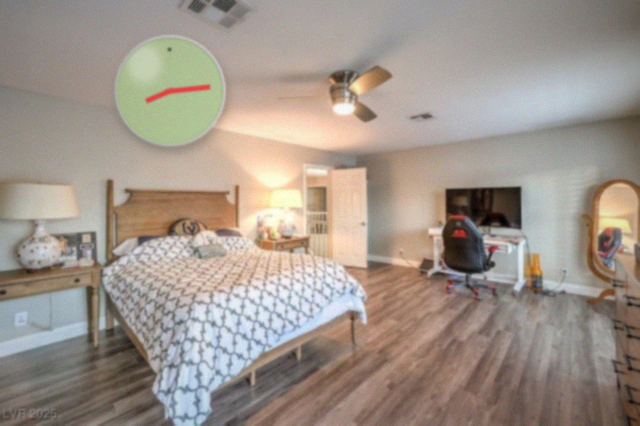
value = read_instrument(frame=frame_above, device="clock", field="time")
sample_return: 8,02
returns 8,14
